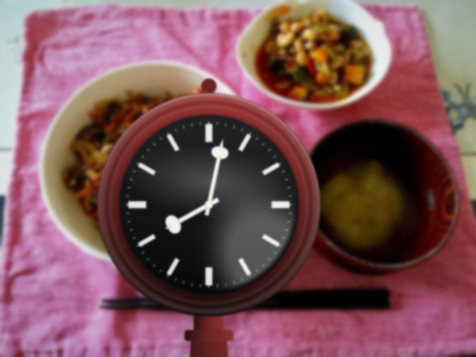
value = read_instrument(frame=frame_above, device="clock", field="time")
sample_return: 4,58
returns 8,02
